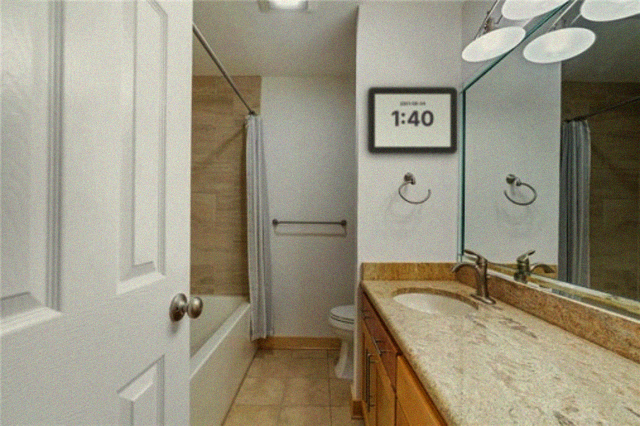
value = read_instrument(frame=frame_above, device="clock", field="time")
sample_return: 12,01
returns 1,40
